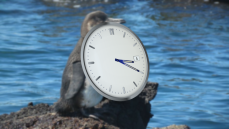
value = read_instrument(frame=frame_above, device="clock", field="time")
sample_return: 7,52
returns 3,20
